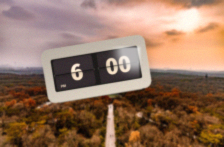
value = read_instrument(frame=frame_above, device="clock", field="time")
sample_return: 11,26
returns 6,00
